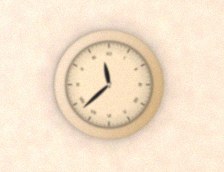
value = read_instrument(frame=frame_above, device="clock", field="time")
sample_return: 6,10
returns 11,38
